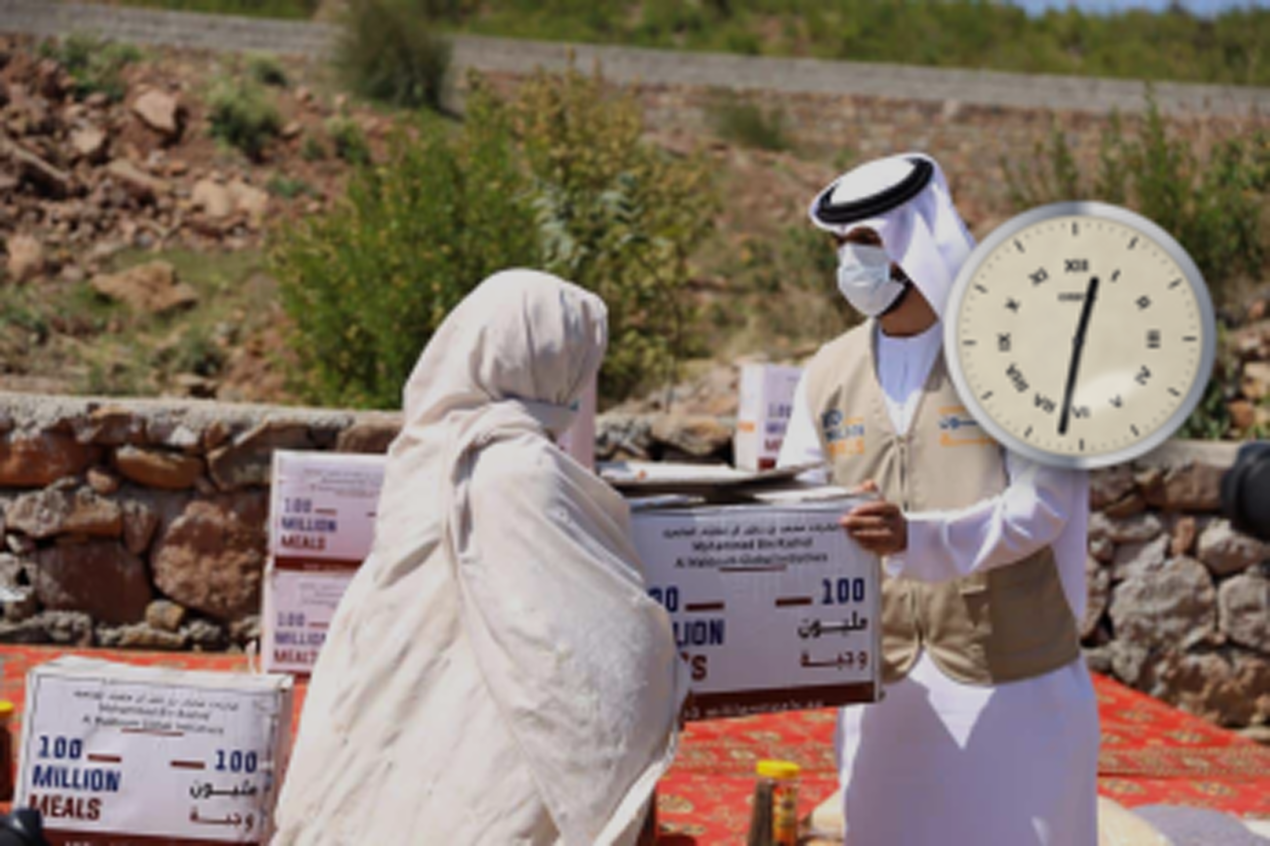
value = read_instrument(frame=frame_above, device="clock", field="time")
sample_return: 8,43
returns 12,32
